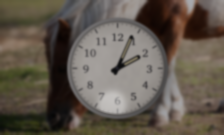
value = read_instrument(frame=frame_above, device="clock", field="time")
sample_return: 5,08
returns 2,04
